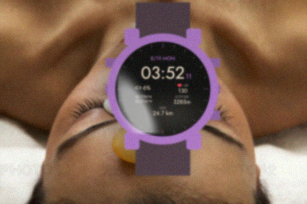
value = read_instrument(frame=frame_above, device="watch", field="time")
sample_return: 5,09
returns 3,52
